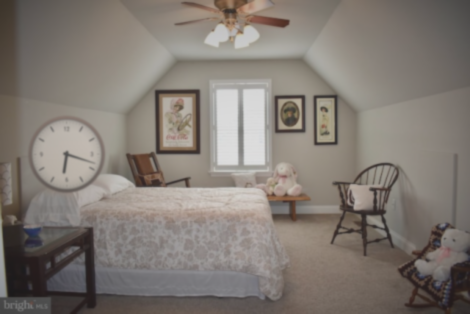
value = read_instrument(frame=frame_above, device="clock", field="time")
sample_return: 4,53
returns 6,18
